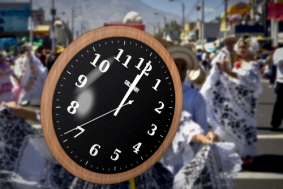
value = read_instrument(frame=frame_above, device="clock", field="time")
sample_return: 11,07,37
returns 12,00,36
